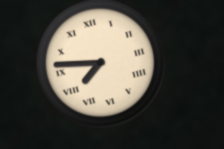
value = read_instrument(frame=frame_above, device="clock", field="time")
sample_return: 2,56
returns 7,47
